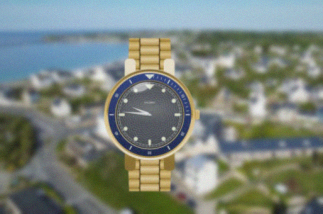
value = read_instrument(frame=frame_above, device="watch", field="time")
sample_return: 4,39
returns 9,46
